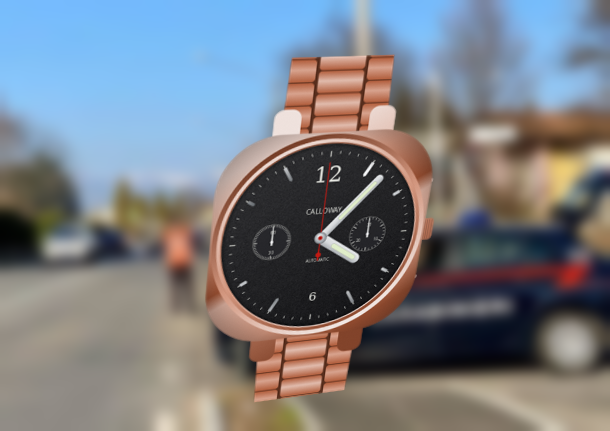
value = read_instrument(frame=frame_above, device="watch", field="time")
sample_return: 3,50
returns 4,07
